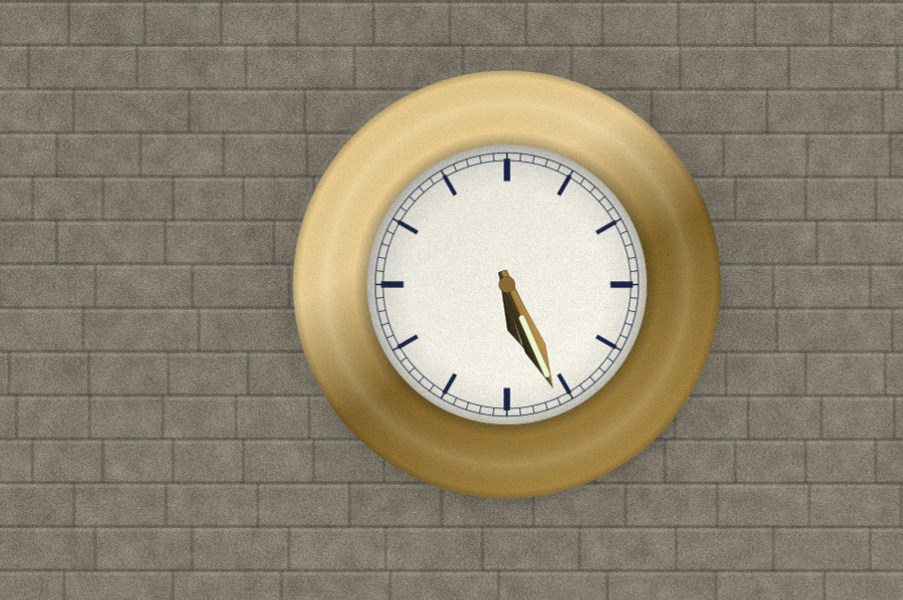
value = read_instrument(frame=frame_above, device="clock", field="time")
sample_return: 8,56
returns 5,26
